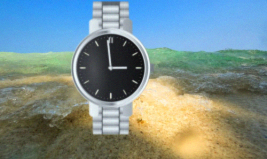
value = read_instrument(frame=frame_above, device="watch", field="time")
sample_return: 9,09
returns 2,59
